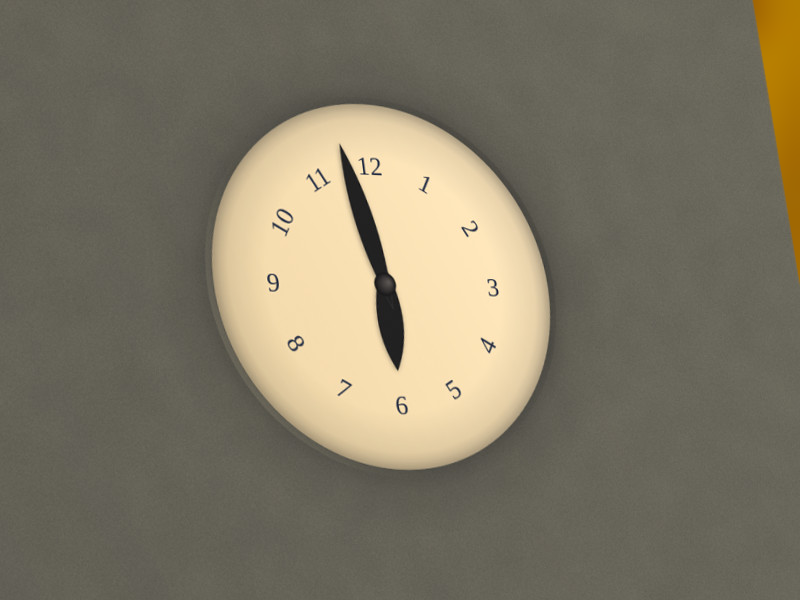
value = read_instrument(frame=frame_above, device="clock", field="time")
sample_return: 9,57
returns 5,58
